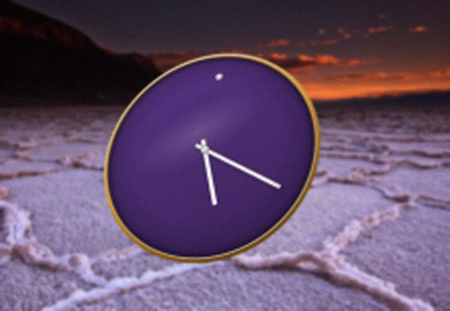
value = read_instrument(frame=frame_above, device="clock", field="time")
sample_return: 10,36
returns 5,19
